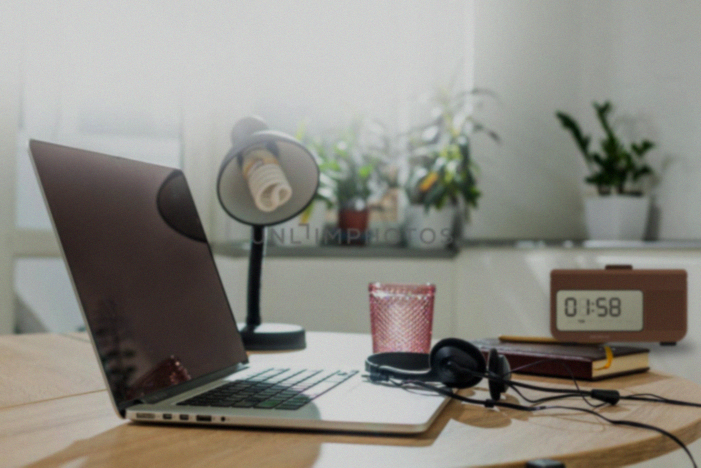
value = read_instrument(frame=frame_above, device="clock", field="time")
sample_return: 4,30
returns 1,58
